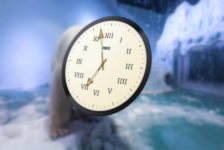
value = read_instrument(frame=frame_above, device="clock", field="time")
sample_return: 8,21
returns 6,57
